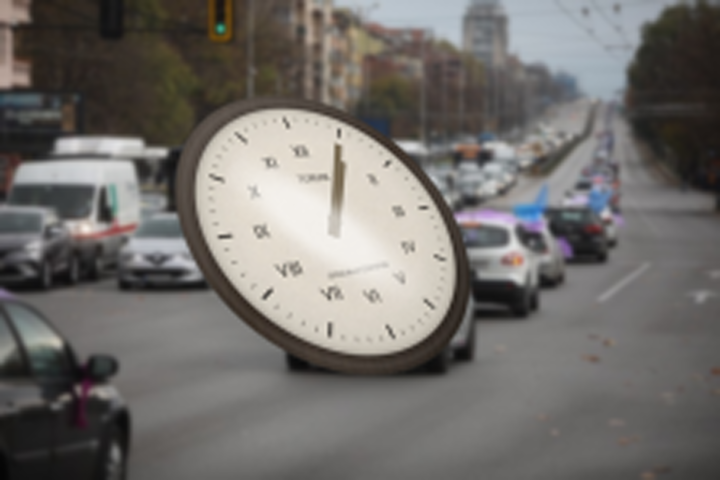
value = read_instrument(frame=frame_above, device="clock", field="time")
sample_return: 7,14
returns 1,05
